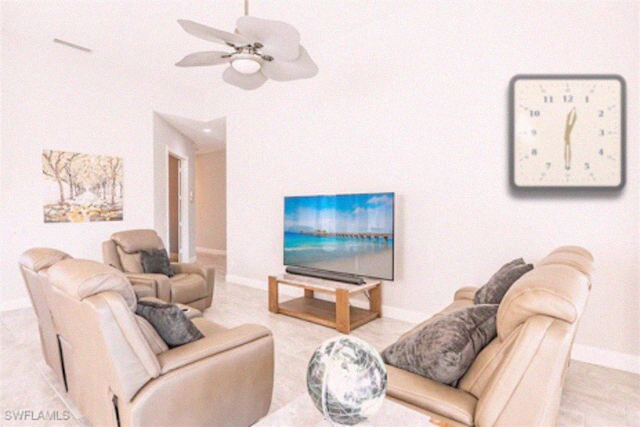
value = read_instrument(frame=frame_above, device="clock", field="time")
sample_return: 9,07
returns 12,30
